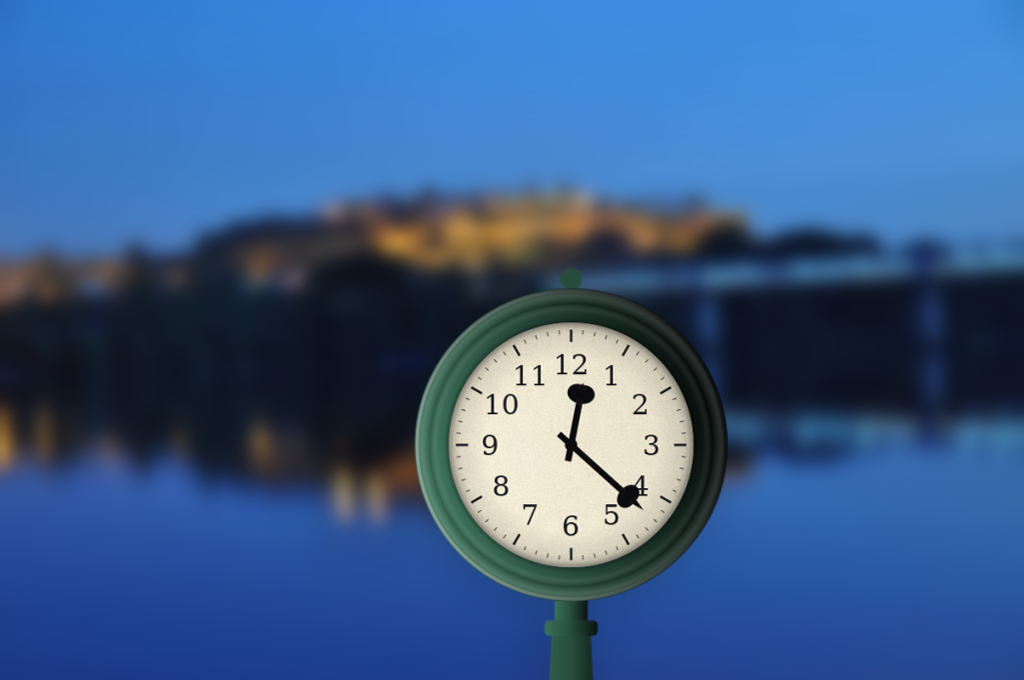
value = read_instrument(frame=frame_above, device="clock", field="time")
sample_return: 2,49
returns 12,22
